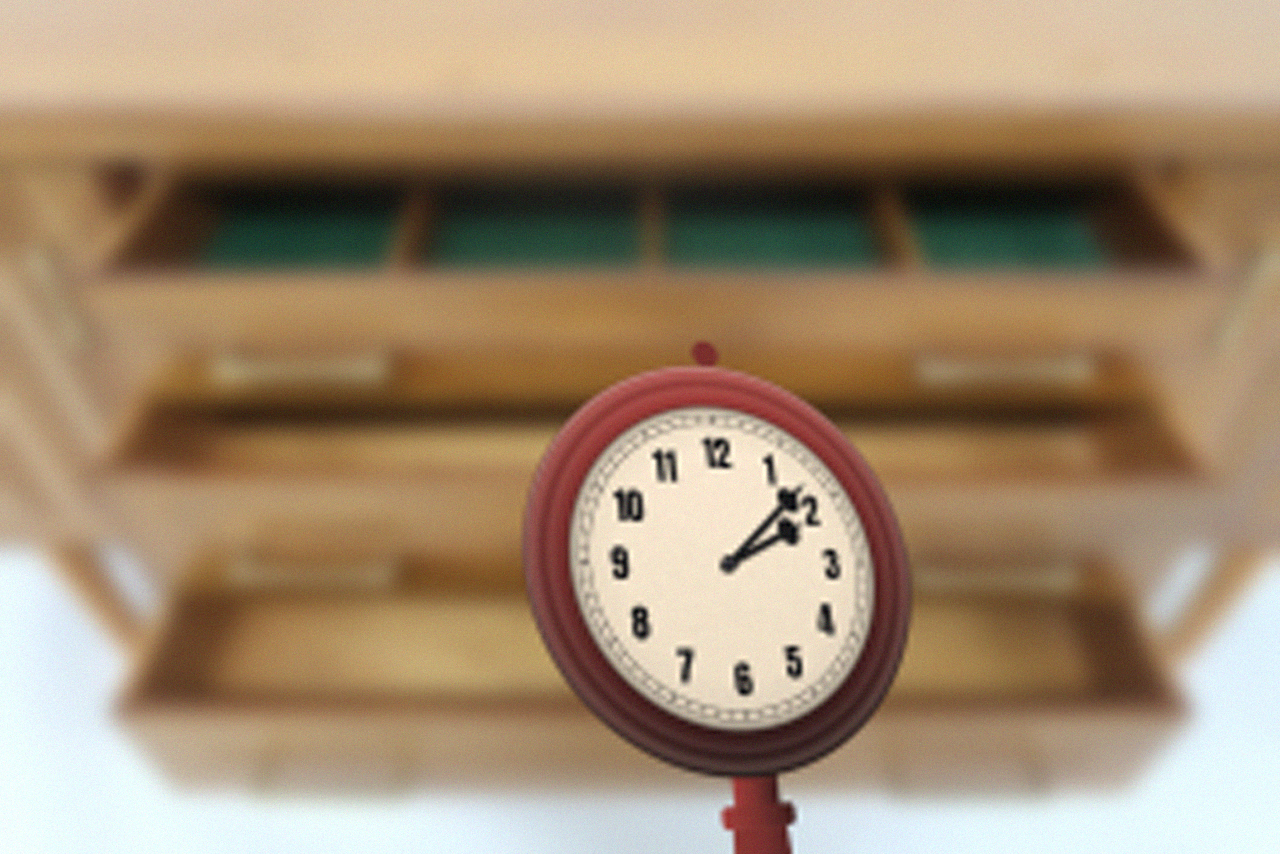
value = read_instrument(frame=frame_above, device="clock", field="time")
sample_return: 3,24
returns 2,08
